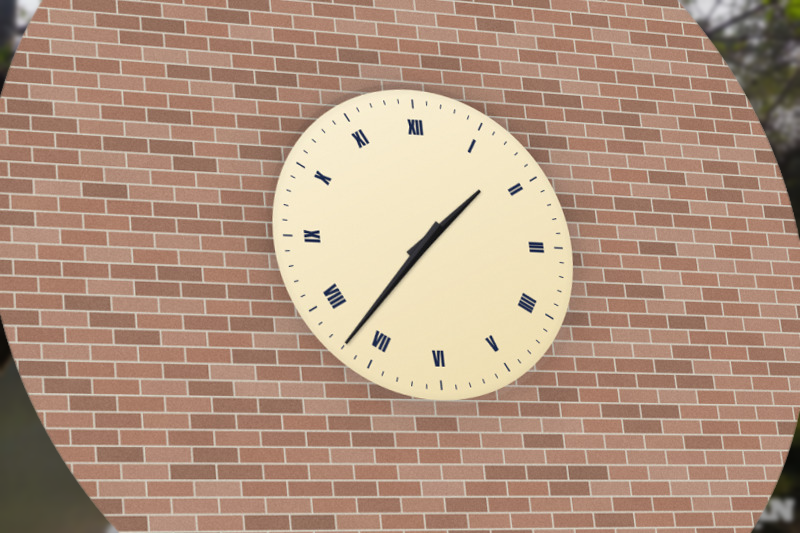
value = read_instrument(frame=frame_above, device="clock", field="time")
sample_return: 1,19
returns 1,37
